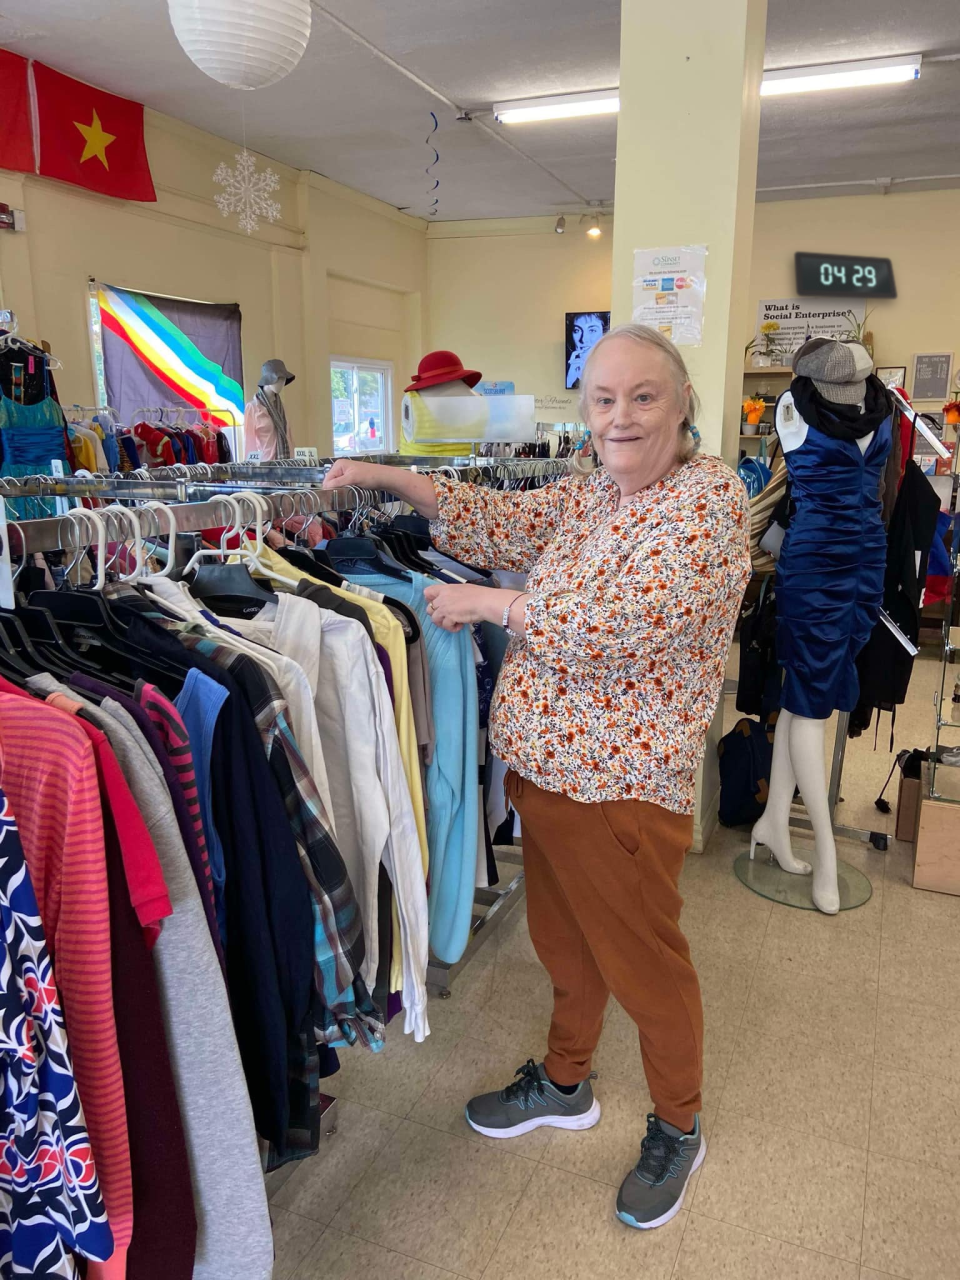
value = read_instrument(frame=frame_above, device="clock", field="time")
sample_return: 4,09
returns 4,29
